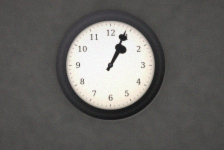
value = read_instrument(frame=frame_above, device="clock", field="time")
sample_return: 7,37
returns 1,04
